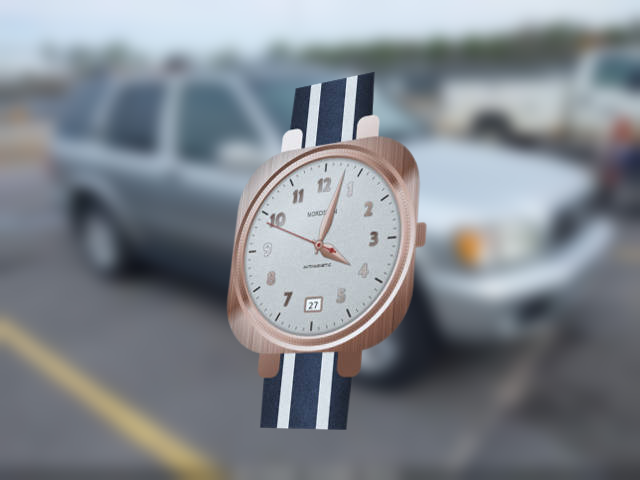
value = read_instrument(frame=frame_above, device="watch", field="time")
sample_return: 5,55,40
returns 4,02,49
